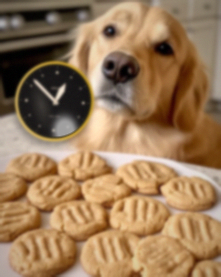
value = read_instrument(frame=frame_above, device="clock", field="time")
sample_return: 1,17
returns 12,52
